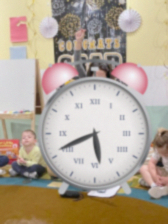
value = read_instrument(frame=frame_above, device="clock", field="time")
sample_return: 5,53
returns 5,41
